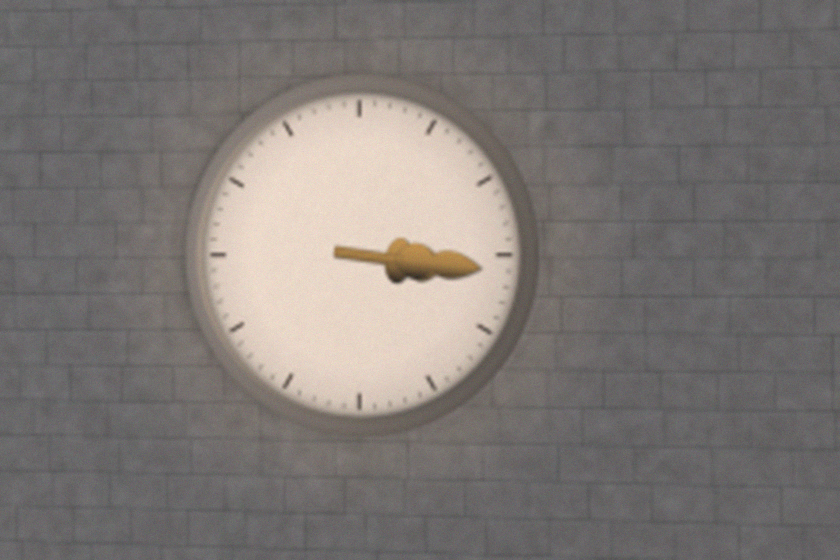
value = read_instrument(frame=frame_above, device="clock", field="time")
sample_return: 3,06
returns 3,16
